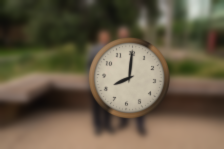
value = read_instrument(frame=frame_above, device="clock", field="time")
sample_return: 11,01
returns 8,00
